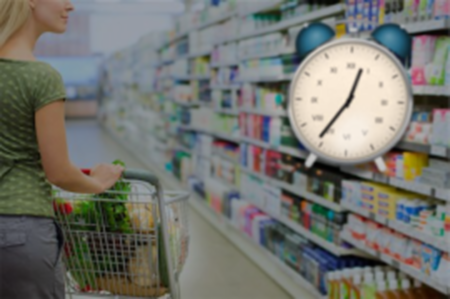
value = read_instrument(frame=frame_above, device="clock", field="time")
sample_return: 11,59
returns 12,36
